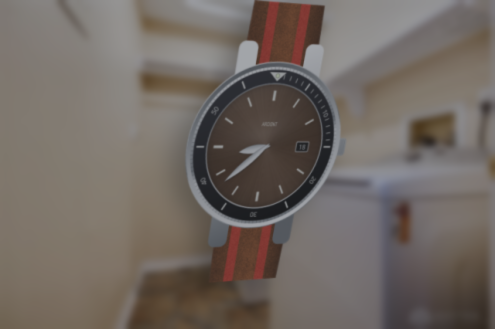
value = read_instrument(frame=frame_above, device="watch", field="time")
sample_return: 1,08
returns 8,38
